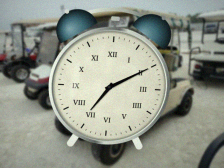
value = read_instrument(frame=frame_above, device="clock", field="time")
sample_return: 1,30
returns 7,10
